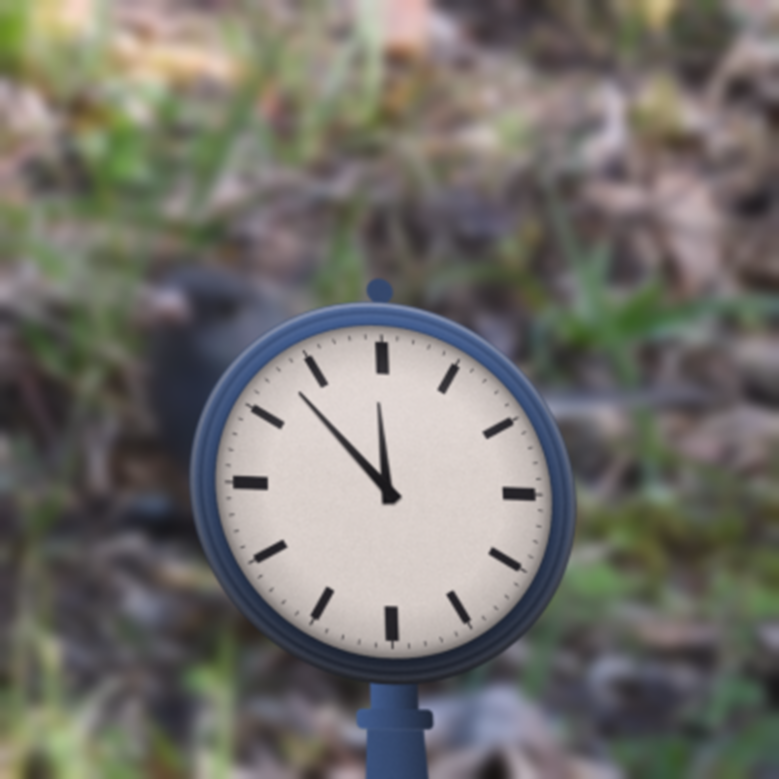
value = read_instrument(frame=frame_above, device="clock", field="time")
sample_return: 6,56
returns 11,53
